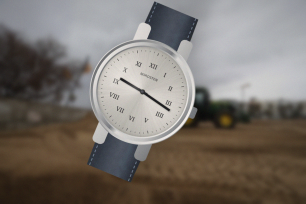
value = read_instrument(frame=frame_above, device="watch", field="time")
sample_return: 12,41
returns 9,17
